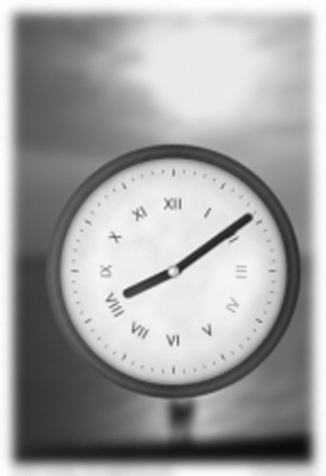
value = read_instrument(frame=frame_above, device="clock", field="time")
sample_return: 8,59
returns 8,09
